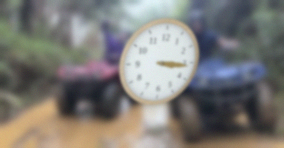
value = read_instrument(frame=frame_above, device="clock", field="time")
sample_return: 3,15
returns 3,16
